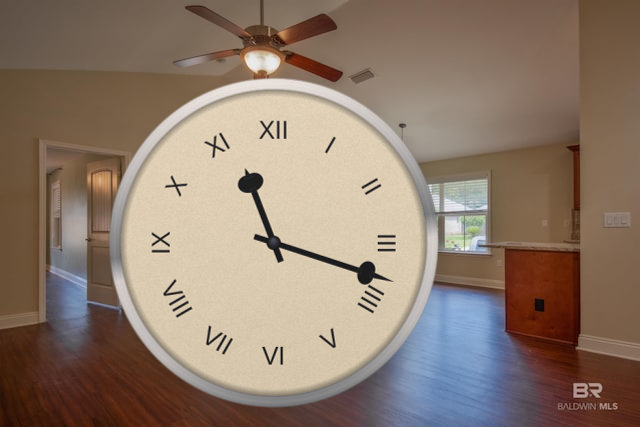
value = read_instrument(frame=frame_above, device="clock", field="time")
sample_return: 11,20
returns 11,18
